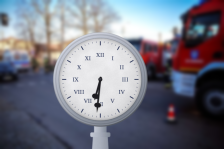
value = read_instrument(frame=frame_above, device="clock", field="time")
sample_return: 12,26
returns 6,31
